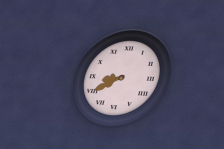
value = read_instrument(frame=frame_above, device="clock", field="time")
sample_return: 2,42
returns 8,40
